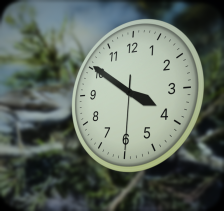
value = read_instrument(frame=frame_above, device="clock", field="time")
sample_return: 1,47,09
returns 3,50,30
